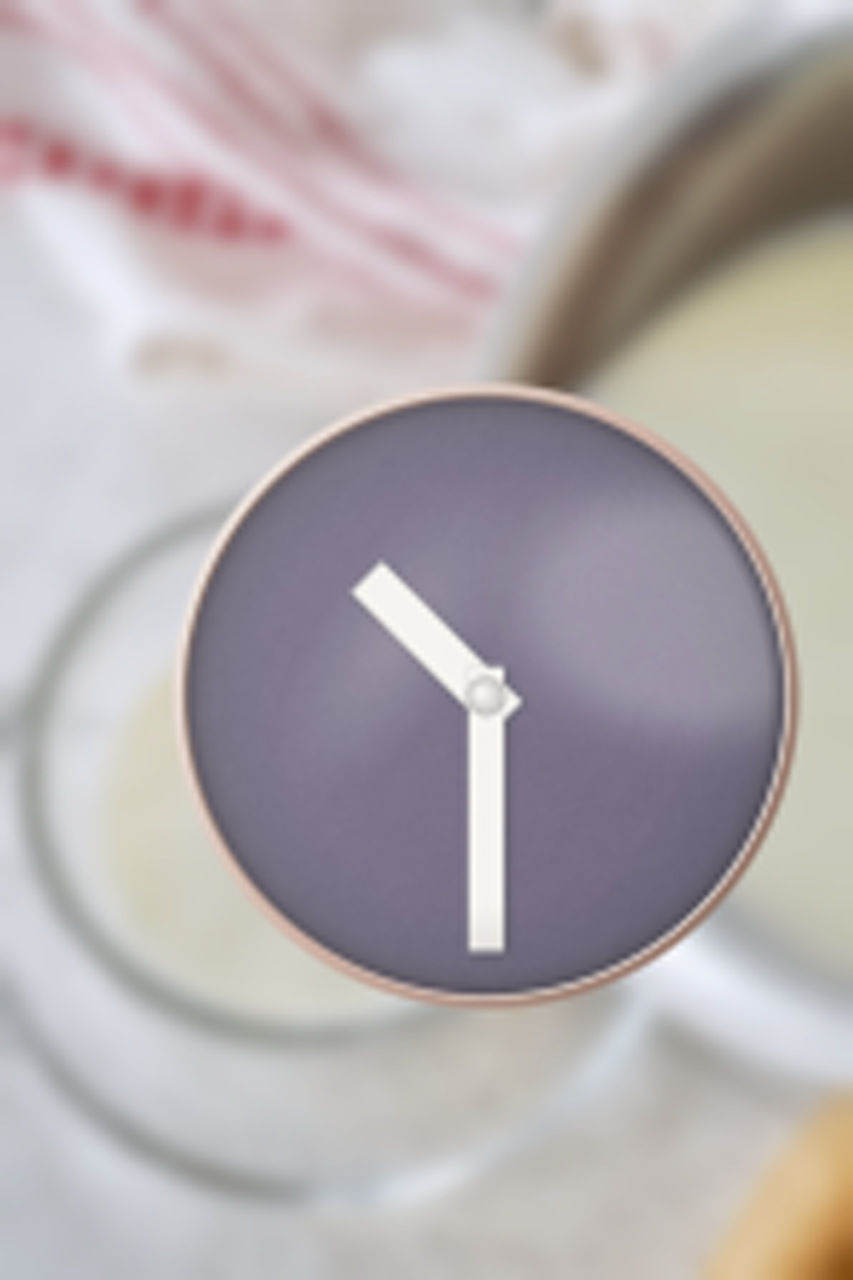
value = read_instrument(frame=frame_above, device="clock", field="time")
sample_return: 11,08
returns 10,30
